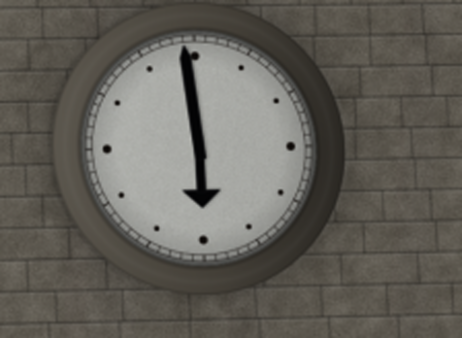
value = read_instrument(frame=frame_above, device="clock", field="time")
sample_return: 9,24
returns 5,59
